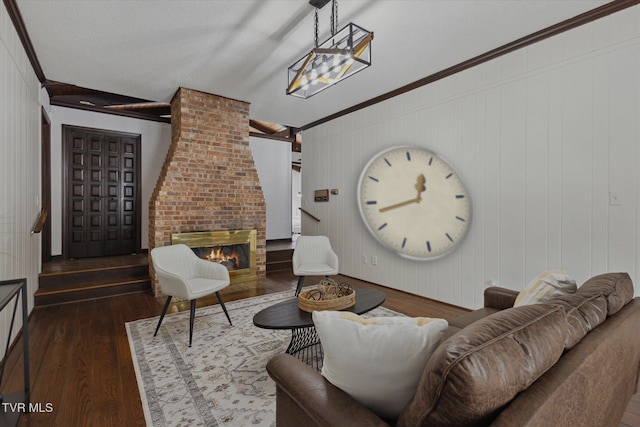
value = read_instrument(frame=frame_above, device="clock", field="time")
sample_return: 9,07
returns 12,43
